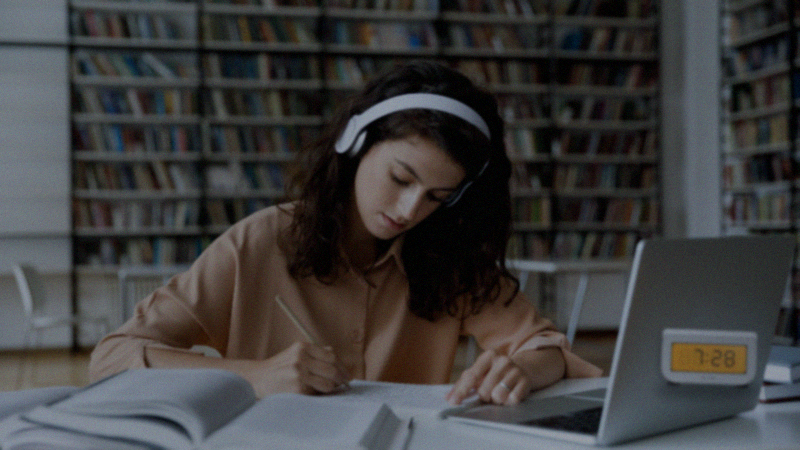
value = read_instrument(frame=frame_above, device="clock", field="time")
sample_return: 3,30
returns 7,28
